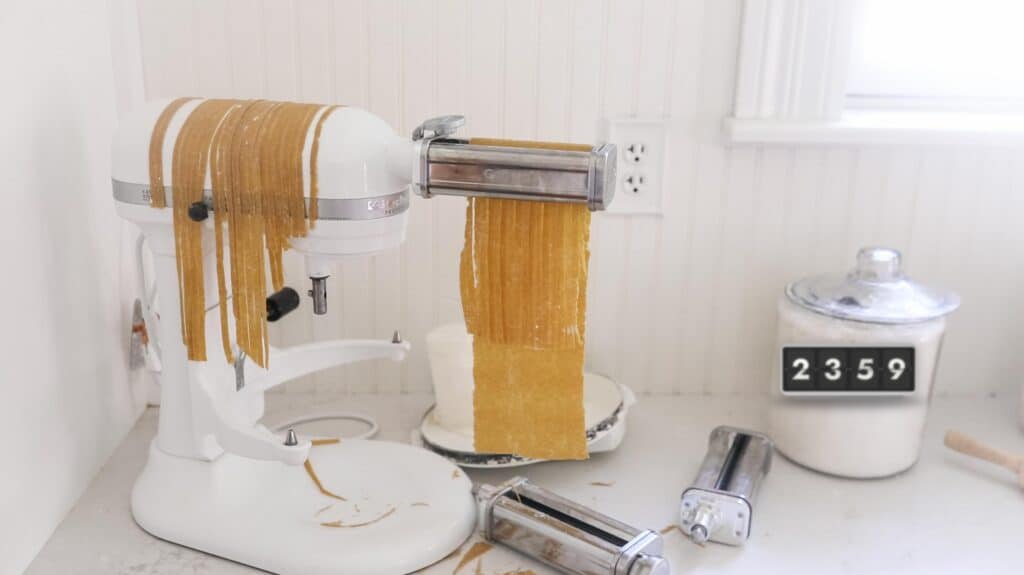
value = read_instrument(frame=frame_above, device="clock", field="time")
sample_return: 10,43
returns 23,59
